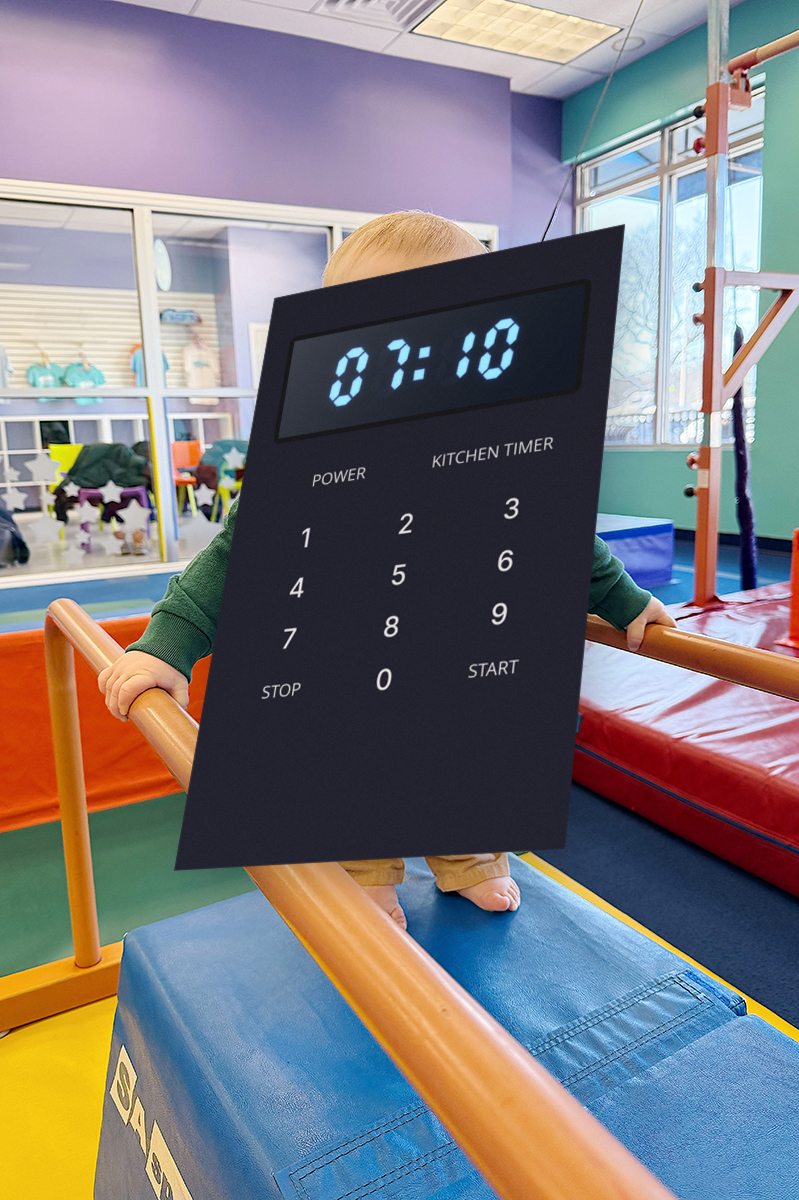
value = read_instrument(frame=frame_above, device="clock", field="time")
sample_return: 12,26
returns 7,10
